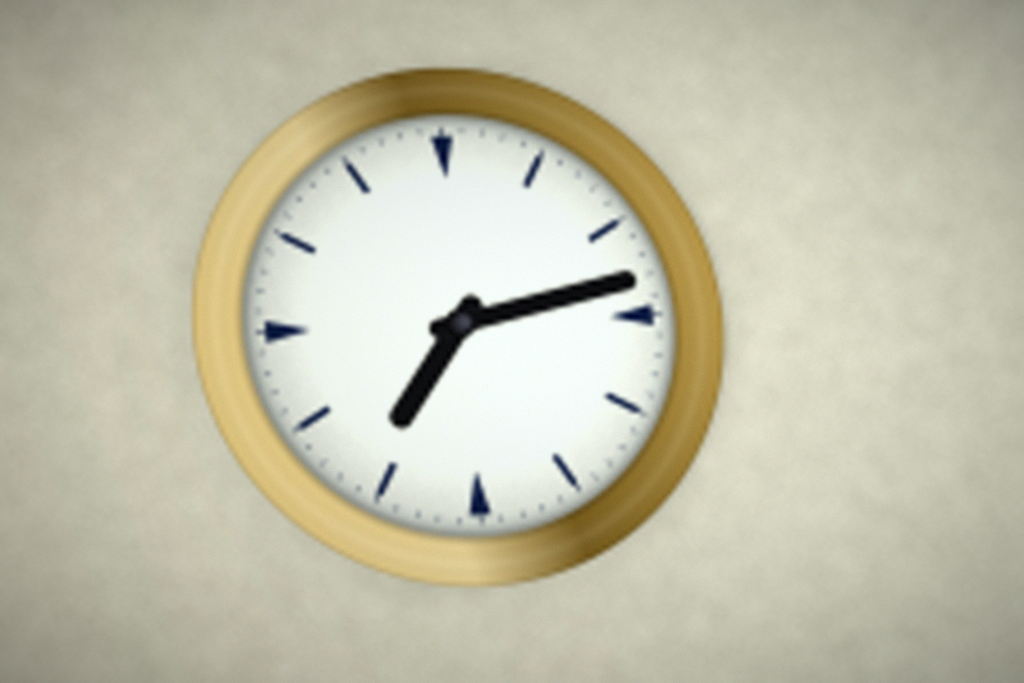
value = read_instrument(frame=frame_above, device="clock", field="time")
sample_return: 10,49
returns 7,13
